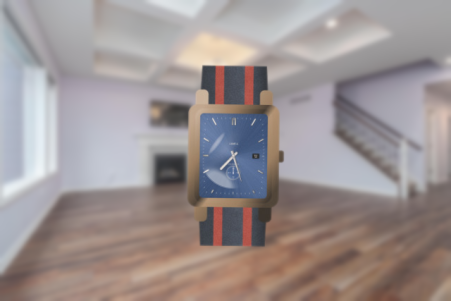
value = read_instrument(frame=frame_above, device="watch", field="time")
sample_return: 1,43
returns 7,27
